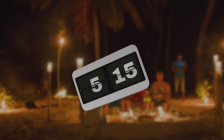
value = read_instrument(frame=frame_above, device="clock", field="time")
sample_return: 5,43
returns 5,15
